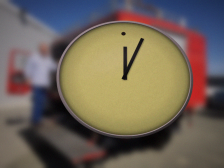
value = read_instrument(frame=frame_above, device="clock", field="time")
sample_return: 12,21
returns 12,04
